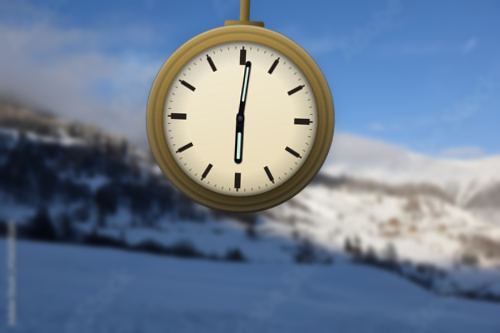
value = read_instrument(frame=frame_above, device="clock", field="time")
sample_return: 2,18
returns 6,01
